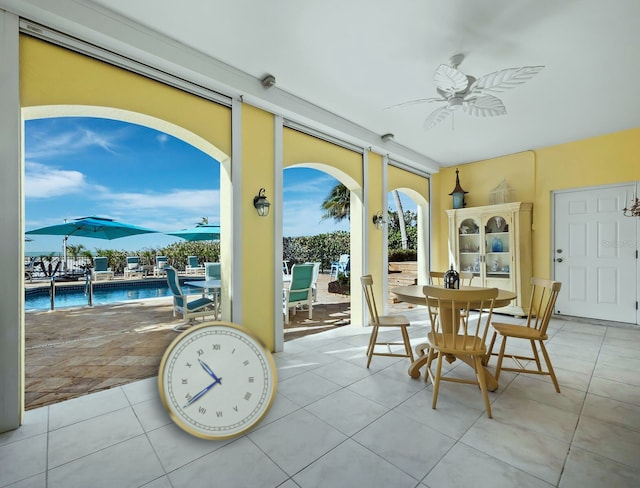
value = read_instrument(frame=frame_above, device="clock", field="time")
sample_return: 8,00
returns 10,39
